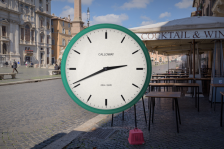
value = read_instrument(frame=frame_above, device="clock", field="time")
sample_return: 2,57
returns 2,41
